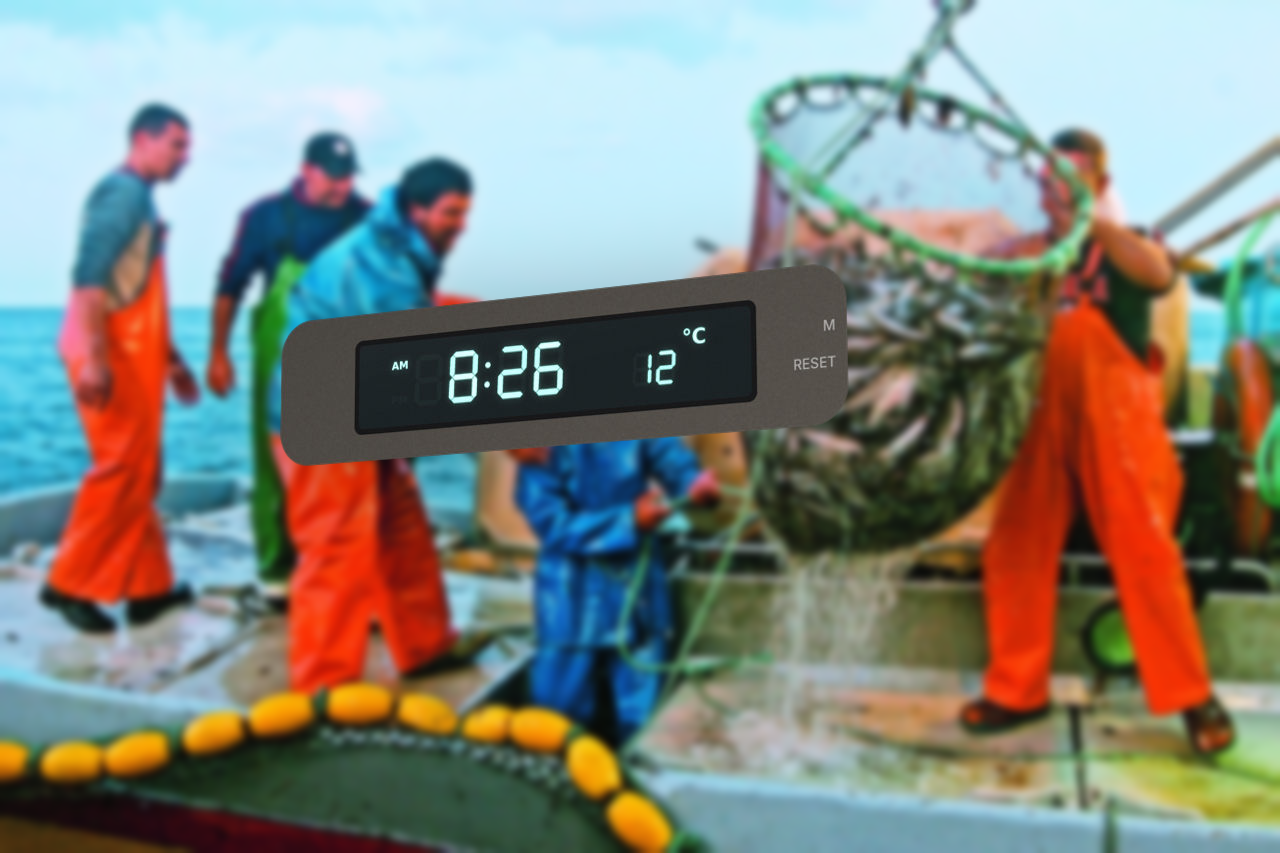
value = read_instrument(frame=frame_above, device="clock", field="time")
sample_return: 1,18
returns 8,26
